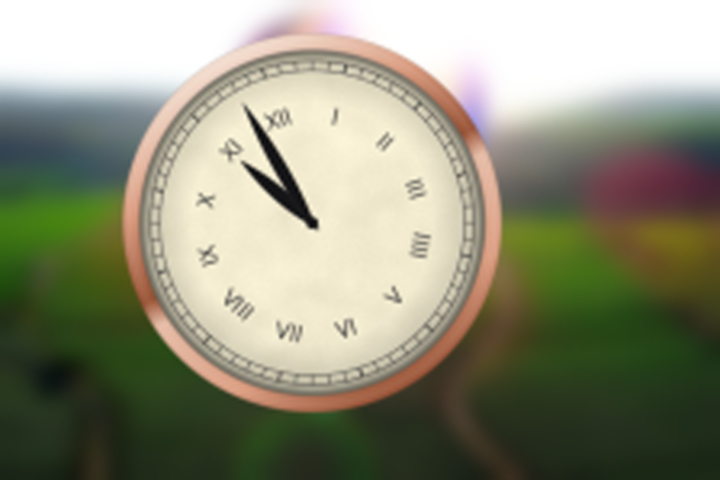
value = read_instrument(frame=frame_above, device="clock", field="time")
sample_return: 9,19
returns 10,58
